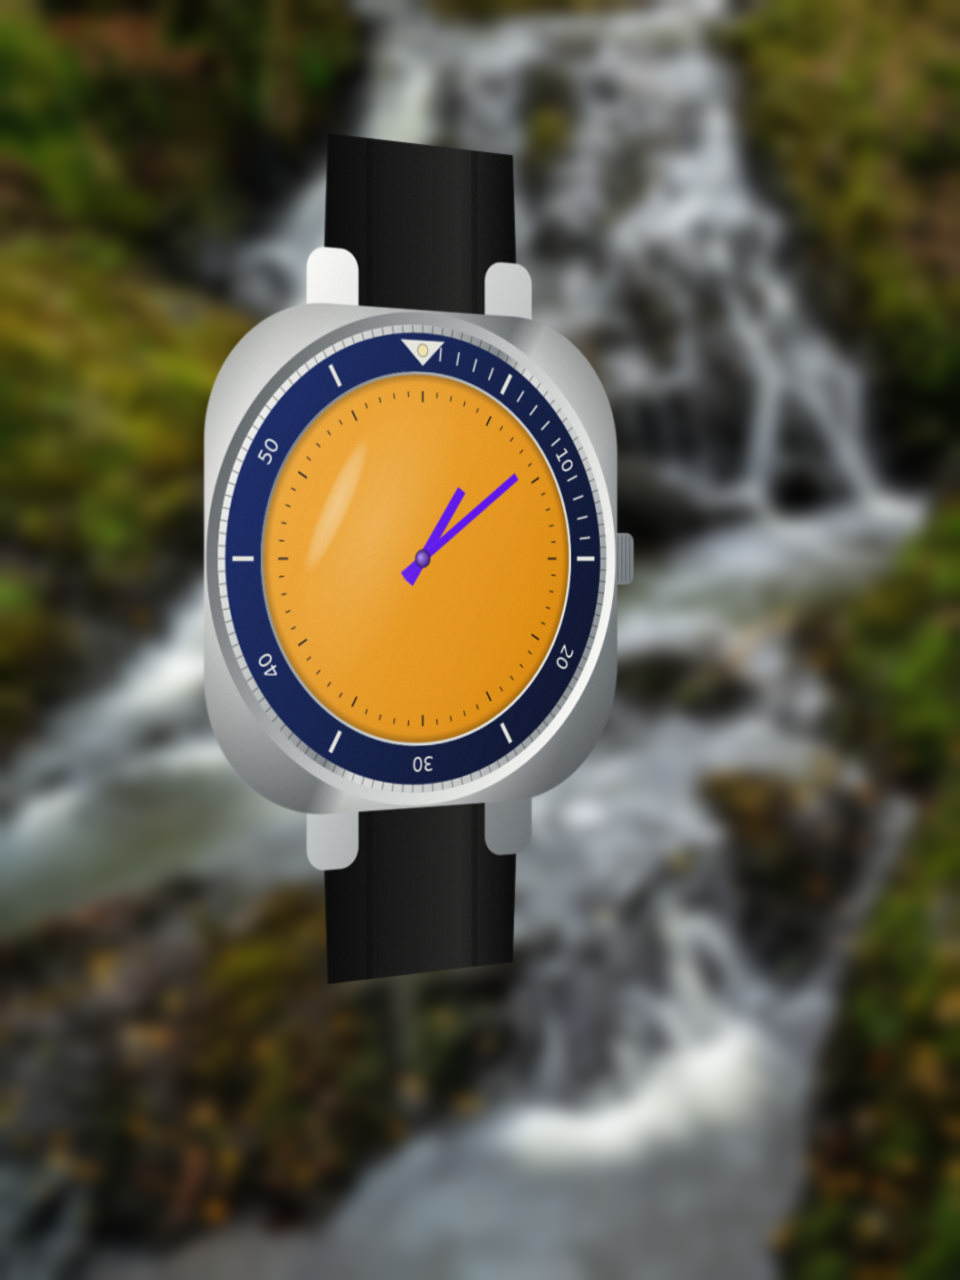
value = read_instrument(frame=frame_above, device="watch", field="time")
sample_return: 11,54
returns 1,09
